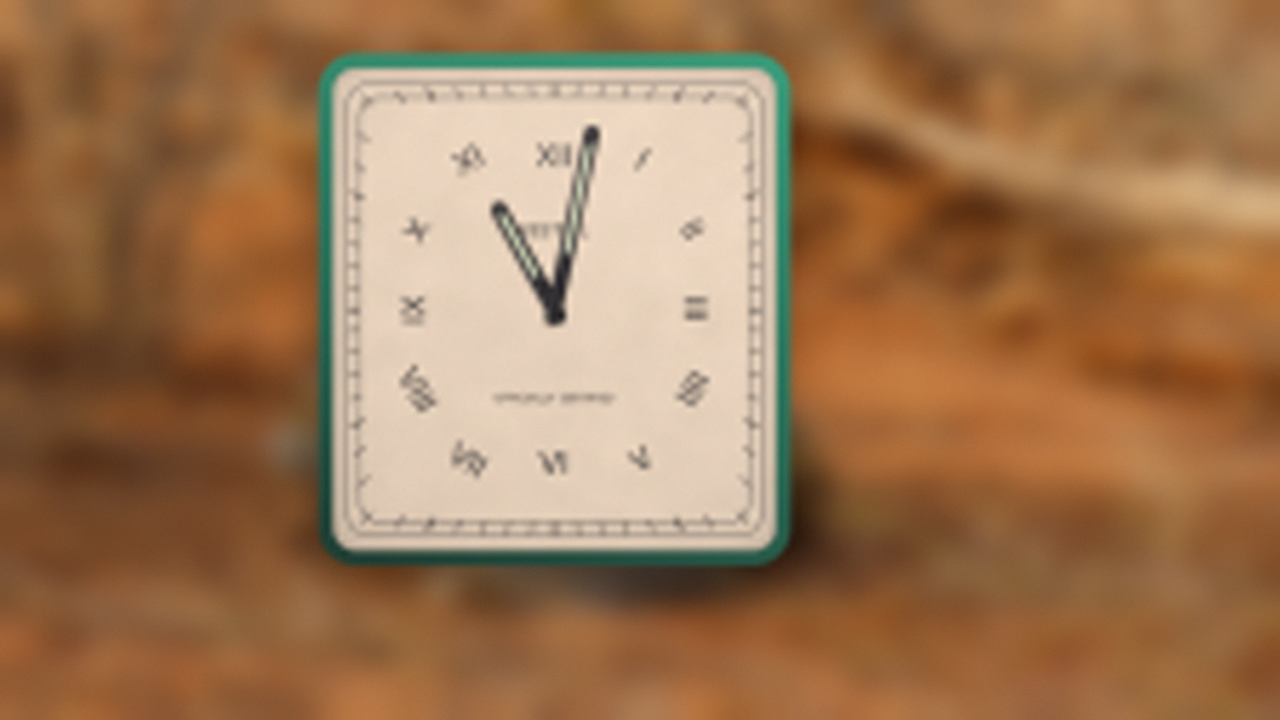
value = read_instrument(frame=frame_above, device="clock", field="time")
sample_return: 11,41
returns 11,02
